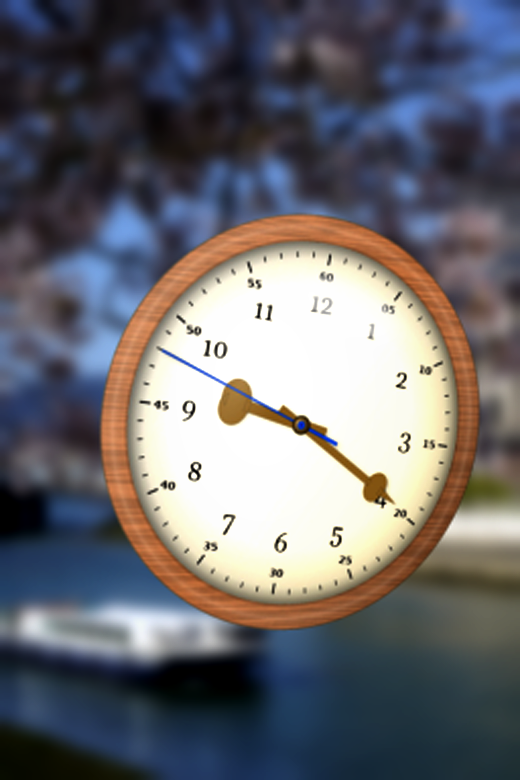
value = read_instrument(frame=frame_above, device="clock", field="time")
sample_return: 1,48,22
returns 9,19,48
